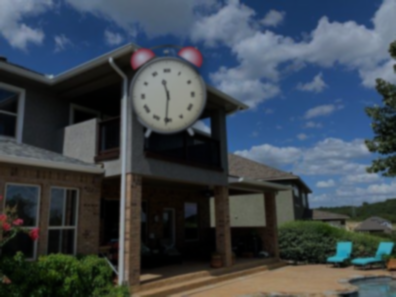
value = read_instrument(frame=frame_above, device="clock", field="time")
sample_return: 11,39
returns 11,31
